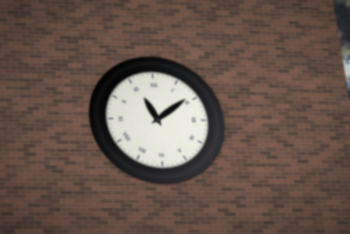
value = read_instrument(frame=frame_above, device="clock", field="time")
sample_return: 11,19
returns 11,09
